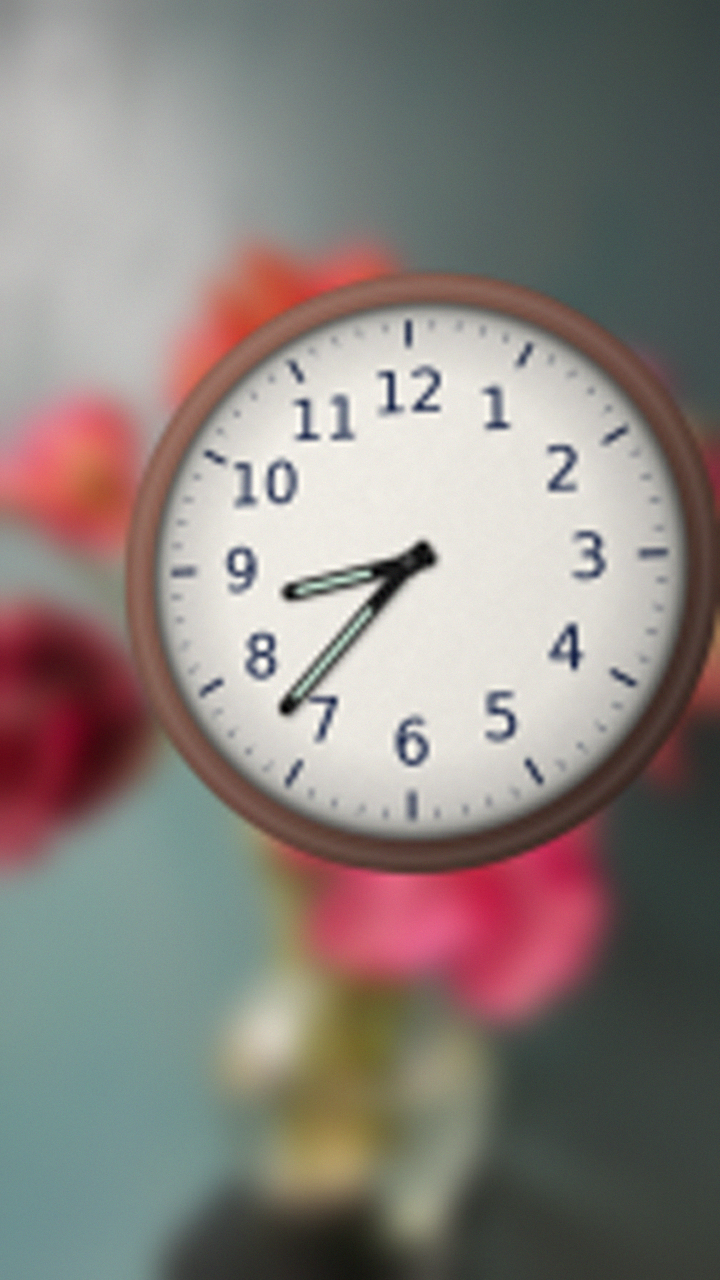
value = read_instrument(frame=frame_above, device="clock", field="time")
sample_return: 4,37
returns 8,37
